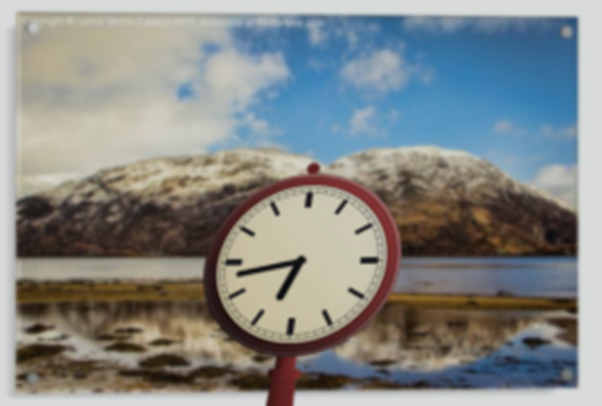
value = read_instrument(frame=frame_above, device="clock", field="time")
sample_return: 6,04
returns 6,43
